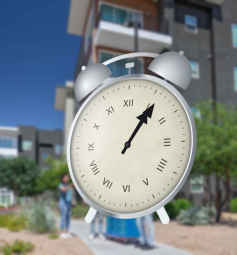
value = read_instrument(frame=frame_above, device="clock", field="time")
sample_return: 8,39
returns 1,06
